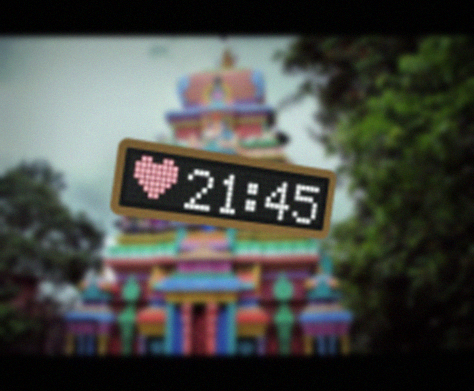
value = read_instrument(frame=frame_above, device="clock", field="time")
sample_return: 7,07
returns 21,45
